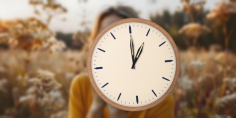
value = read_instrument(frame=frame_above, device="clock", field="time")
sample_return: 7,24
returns 1,00
